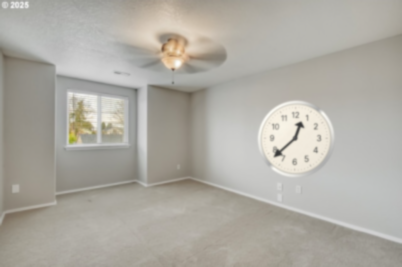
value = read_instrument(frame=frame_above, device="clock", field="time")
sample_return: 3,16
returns 12,38
